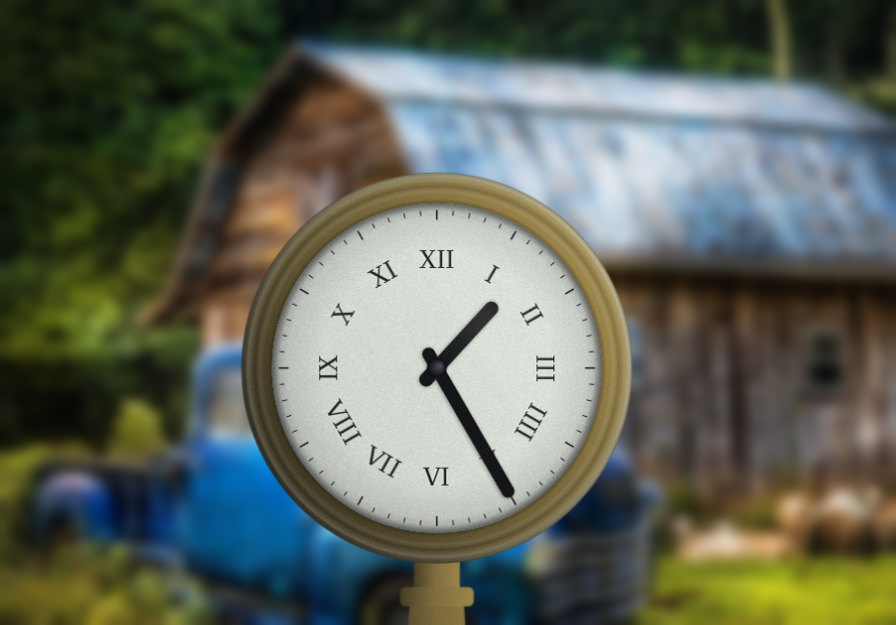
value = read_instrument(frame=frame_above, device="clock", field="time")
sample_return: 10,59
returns 1,25
